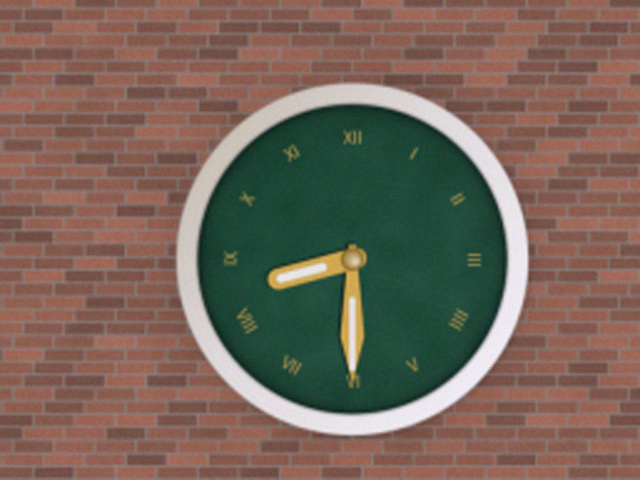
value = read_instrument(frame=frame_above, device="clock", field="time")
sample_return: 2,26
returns 8,30
